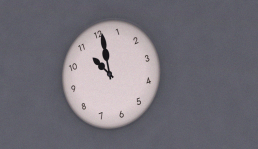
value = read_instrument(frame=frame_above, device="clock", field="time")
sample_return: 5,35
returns 11,01
